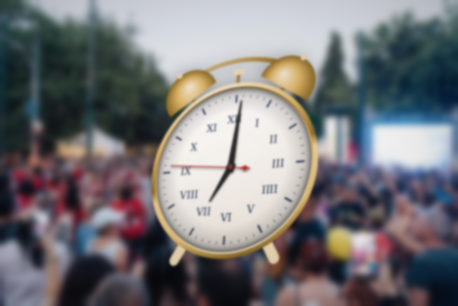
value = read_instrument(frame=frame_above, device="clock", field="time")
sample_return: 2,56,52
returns 7,00,46
